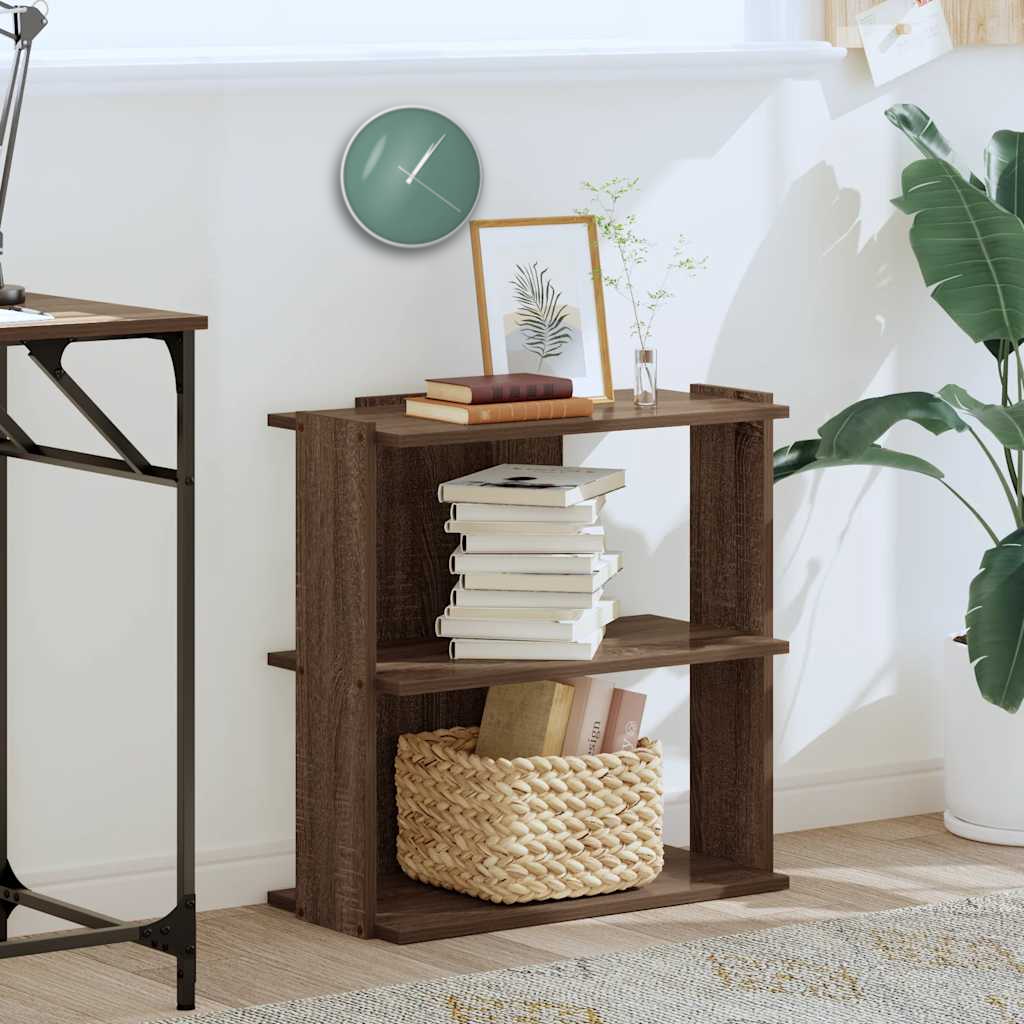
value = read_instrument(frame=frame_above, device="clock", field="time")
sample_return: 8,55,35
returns 1,06,21
